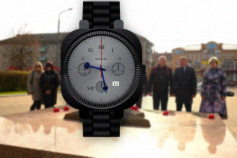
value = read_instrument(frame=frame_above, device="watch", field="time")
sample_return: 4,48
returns 9,28
